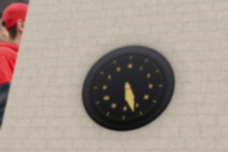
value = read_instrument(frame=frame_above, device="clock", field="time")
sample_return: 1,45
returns 5,27
